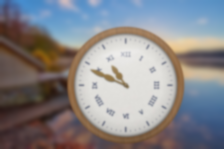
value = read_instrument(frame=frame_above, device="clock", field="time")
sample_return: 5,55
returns 10,49
